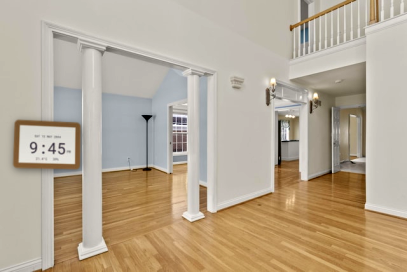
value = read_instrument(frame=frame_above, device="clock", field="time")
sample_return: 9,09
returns 9,45
